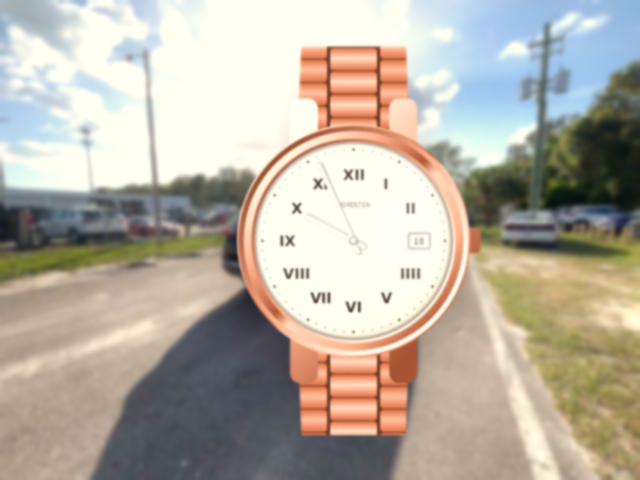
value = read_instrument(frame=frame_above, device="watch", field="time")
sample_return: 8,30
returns 9,56
